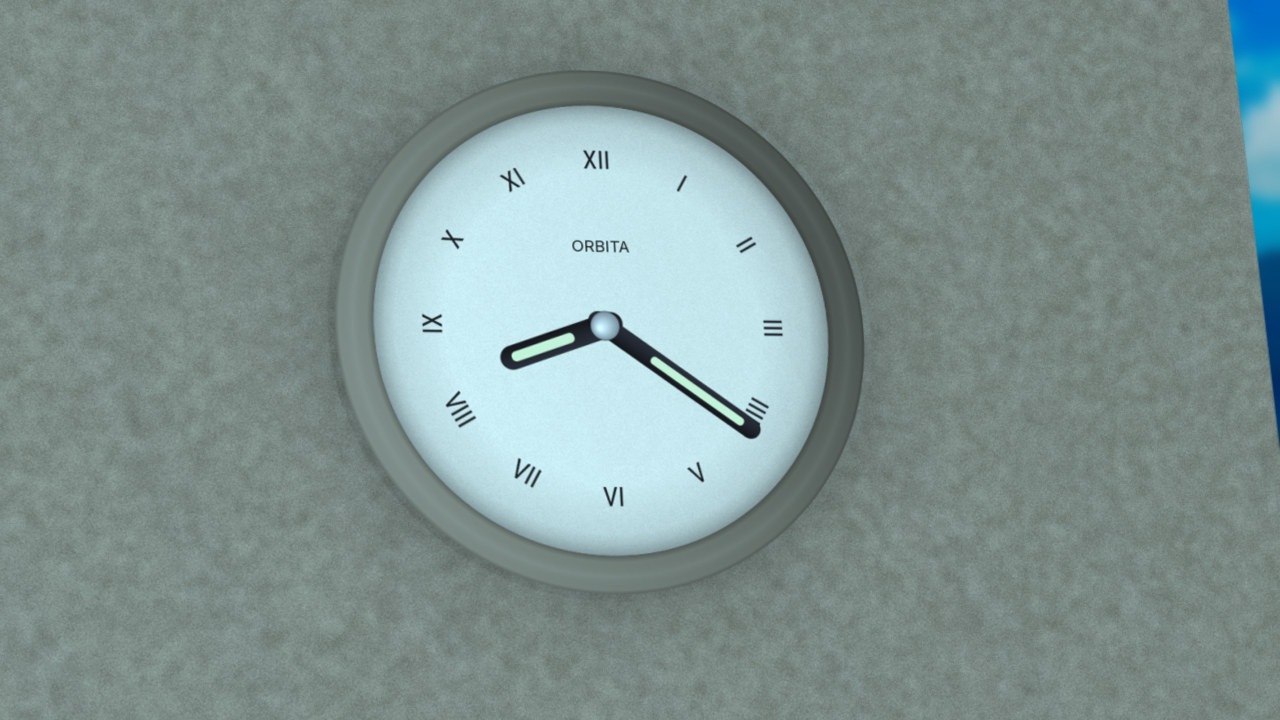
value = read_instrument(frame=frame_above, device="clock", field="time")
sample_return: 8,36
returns 8,21
